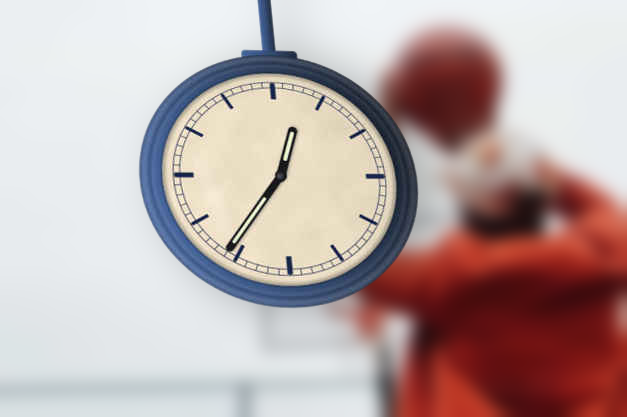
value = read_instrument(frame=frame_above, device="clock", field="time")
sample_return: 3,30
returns 12,36
